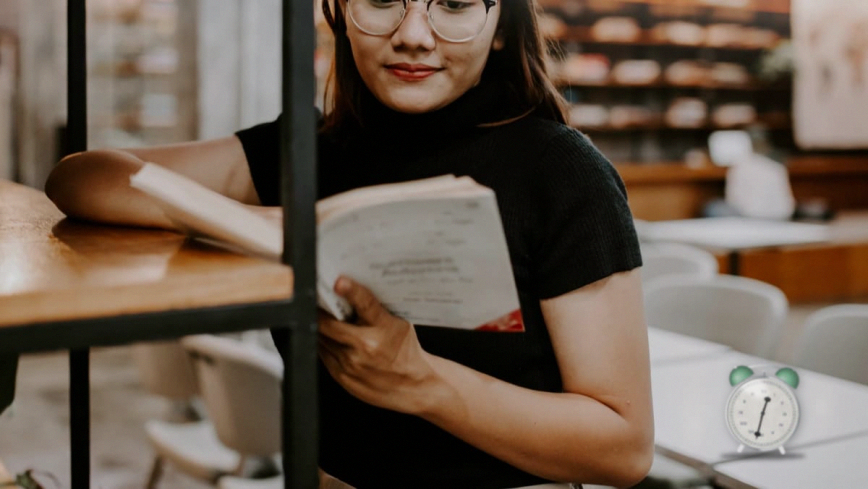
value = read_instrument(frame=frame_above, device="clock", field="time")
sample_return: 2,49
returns 12,32
